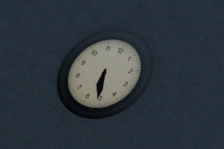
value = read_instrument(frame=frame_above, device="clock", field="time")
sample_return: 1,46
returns 5,26
